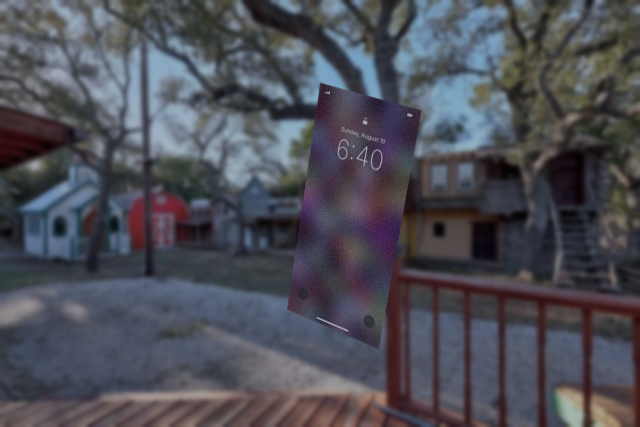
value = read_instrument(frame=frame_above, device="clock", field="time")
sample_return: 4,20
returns 6,40
